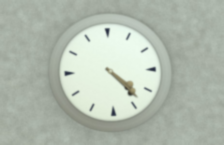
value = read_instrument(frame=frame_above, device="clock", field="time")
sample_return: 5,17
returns 4,23
